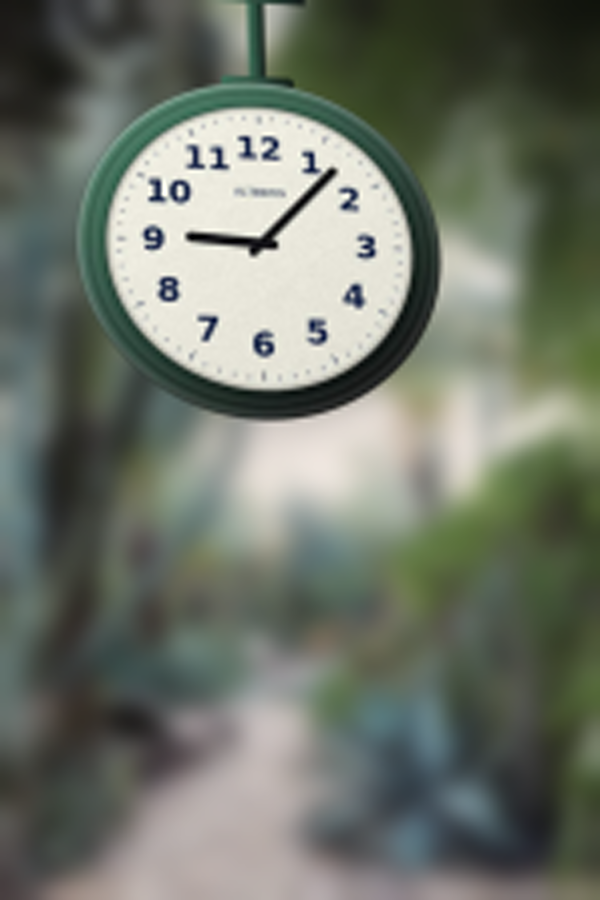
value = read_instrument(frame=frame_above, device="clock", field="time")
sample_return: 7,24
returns 9,07
